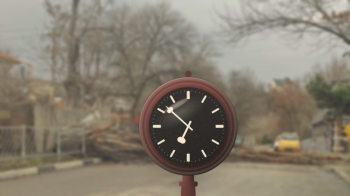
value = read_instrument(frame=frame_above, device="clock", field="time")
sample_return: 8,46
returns 6,52
